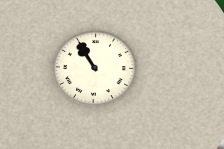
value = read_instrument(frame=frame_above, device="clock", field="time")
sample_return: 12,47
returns 10,55
